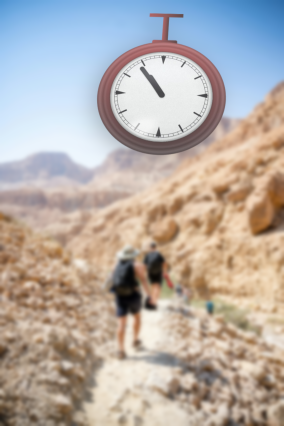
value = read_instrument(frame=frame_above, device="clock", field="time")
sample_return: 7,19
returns 10,54
